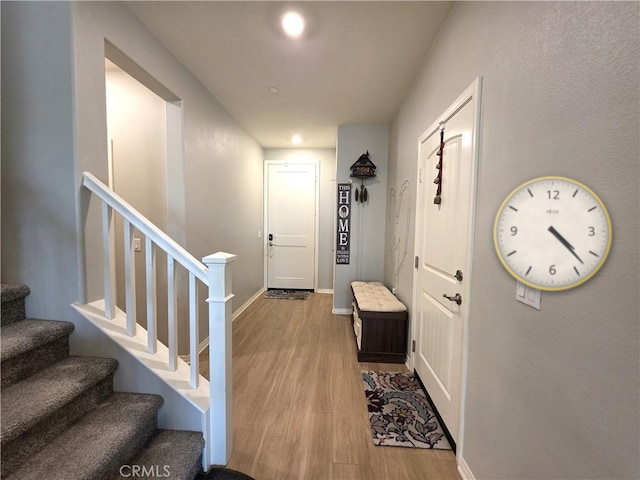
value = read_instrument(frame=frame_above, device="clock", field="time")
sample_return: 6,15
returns 4,23
